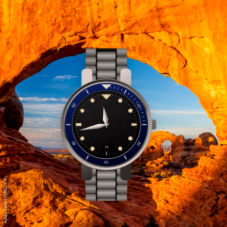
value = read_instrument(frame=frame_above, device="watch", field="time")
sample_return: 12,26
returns 11,43
